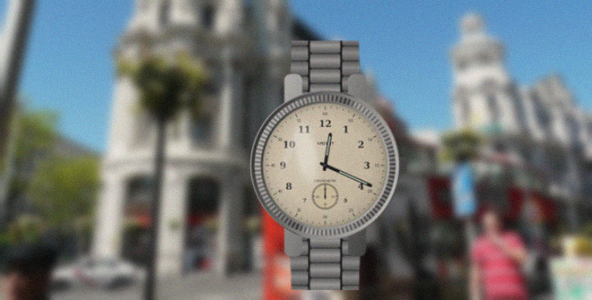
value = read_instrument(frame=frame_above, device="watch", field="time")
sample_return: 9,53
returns 12,19
